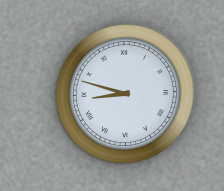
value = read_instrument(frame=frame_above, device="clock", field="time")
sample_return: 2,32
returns 8,48
